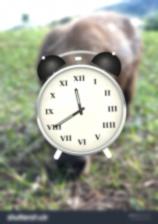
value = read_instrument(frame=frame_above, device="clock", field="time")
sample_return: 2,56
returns 11,40
